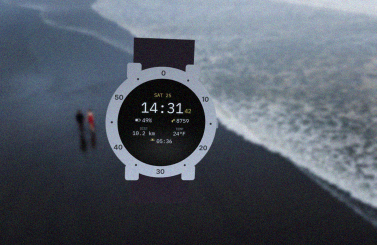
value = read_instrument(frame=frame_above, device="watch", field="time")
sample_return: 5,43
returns 14,31
